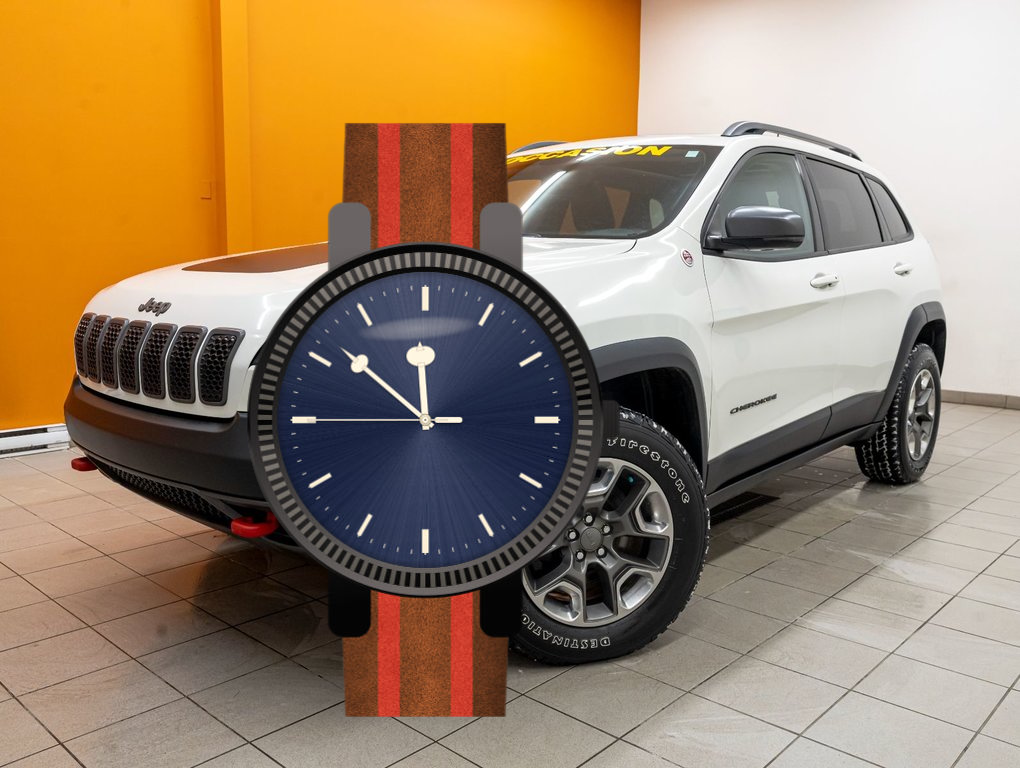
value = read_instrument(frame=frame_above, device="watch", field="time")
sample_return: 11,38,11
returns 11,51,45
